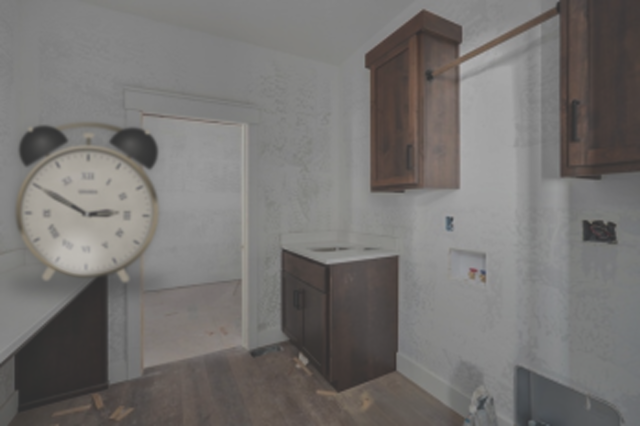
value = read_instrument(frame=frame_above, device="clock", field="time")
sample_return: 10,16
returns 2,50
